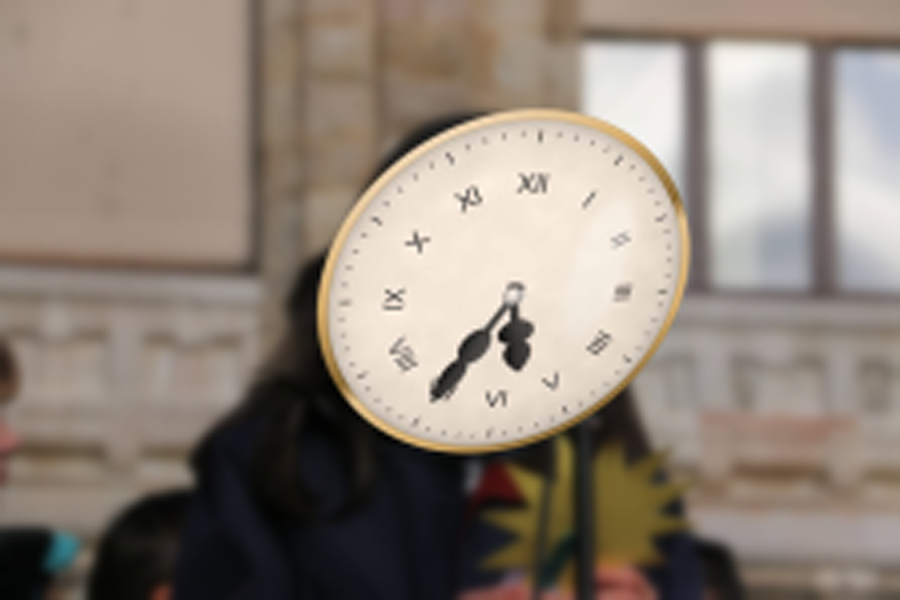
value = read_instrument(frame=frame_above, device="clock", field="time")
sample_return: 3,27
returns 5,35
